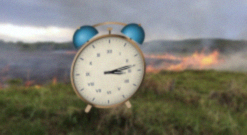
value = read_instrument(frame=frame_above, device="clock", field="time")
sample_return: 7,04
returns 3,13
